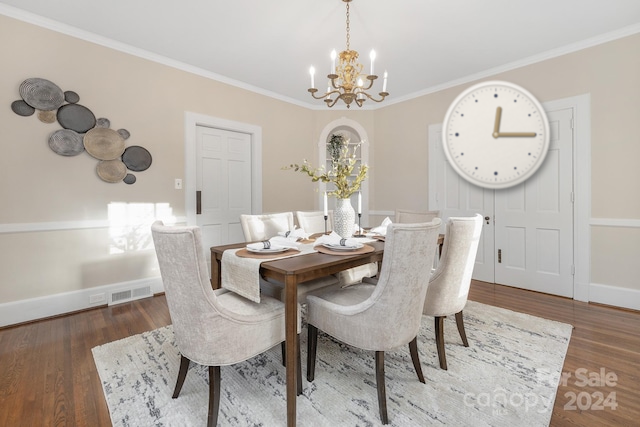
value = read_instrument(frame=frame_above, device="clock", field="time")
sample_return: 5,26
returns 12,15
